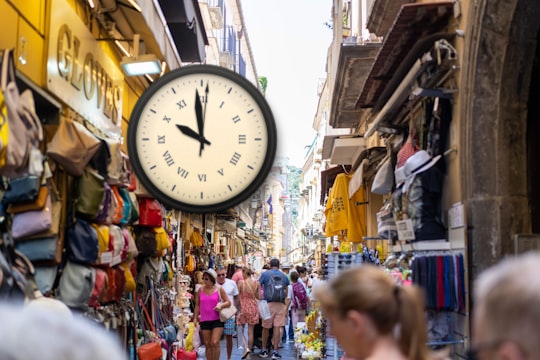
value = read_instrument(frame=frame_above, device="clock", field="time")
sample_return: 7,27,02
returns 9,59,01
